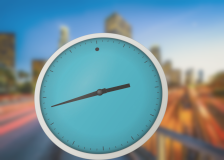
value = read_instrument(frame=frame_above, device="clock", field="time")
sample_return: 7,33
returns 2,43
